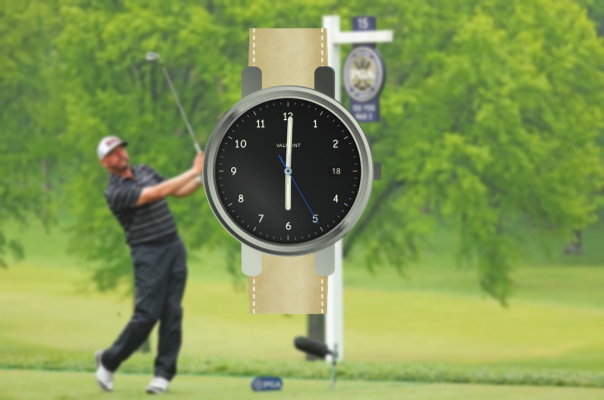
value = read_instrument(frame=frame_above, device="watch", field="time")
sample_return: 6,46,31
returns 6,00,25
